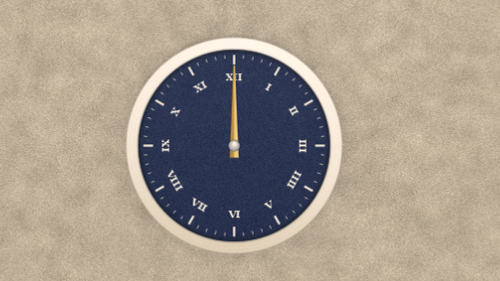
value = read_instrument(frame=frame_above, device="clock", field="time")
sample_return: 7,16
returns 12,00
